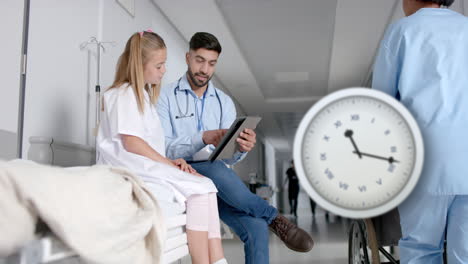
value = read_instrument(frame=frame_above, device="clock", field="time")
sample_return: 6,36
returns 11,18
